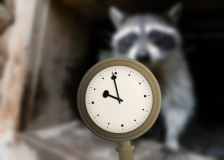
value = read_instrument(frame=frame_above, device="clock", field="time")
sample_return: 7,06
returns 9,59
